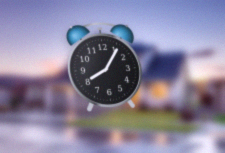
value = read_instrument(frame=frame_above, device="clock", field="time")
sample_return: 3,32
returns 8,06
